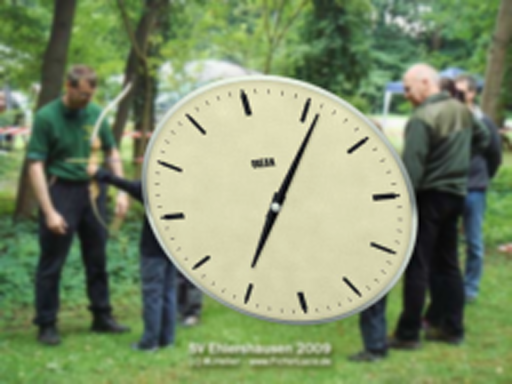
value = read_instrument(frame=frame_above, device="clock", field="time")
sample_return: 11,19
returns 7,06
